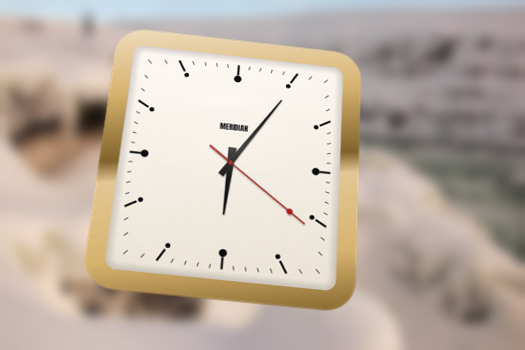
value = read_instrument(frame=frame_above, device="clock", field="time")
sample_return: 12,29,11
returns 6,05,21
